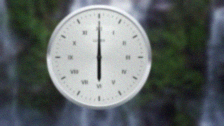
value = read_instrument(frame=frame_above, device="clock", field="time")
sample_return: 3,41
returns 6,00
